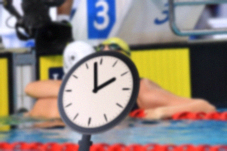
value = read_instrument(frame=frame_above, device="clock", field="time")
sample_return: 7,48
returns 1,58
